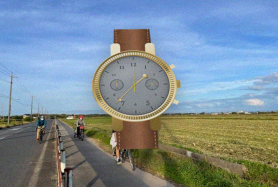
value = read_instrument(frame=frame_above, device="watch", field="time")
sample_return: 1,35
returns 1,37
